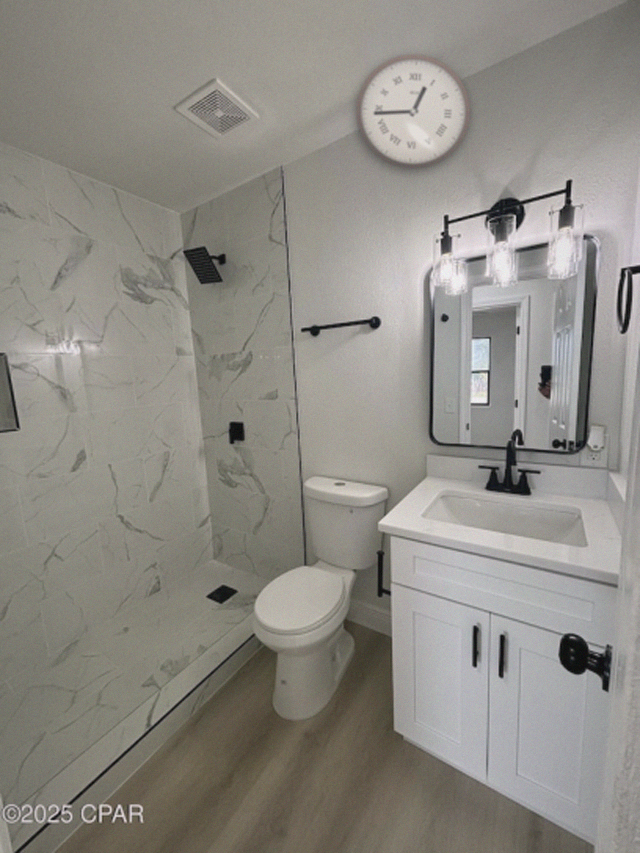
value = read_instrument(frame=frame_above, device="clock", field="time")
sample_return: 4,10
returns 12,44
